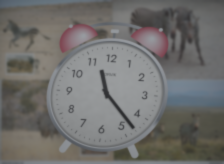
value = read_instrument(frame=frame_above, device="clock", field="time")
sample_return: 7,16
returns 11,23
